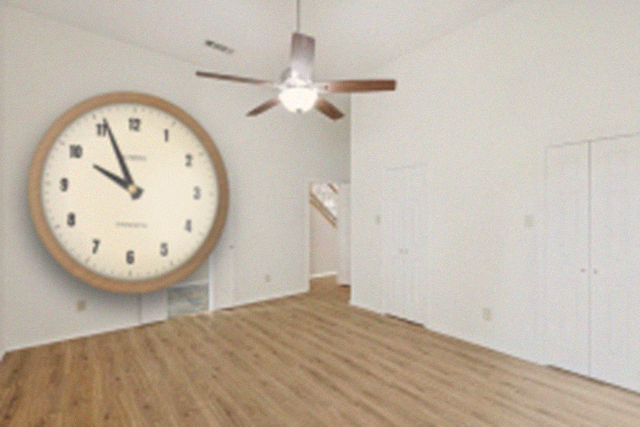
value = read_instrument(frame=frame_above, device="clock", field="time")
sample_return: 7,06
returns 9,56
